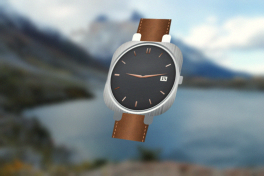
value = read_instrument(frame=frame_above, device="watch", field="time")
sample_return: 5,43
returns 9,13
